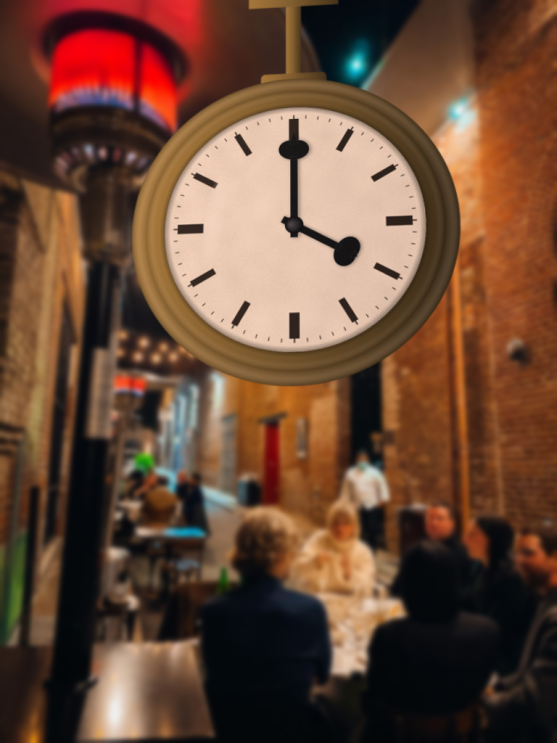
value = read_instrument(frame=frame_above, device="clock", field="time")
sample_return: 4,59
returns 4,00
